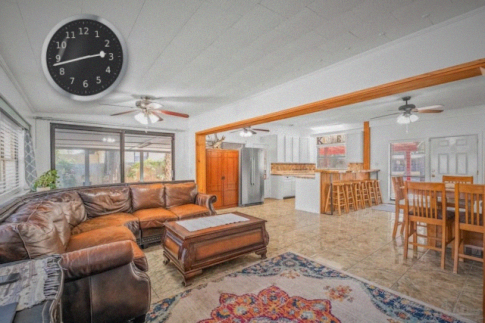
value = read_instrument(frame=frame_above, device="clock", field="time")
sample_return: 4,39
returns 2,43
